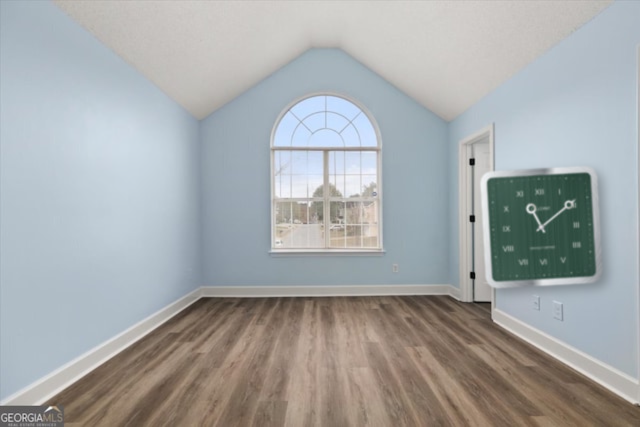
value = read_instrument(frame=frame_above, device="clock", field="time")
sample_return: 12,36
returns 11,09
